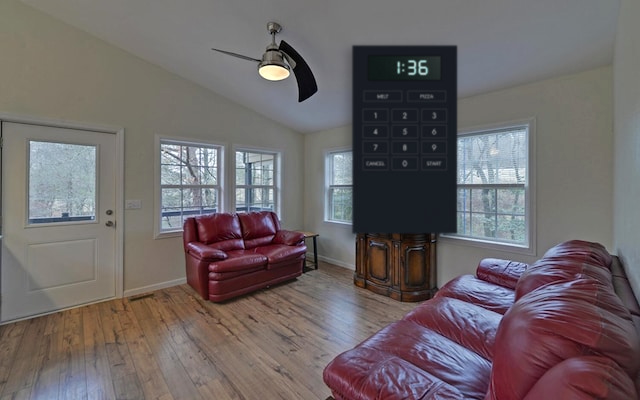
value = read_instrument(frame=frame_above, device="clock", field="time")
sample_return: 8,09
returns 1,36
